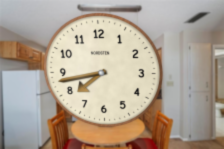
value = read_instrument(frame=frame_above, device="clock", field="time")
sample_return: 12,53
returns 7,43
